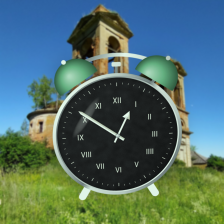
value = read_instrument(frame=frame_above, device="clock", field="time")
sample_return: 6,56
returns 12,51
